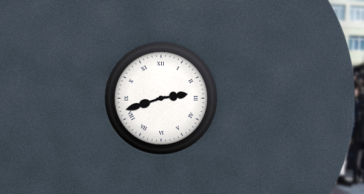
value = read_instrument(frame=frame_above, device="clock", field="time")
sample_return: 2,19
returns 2,42
